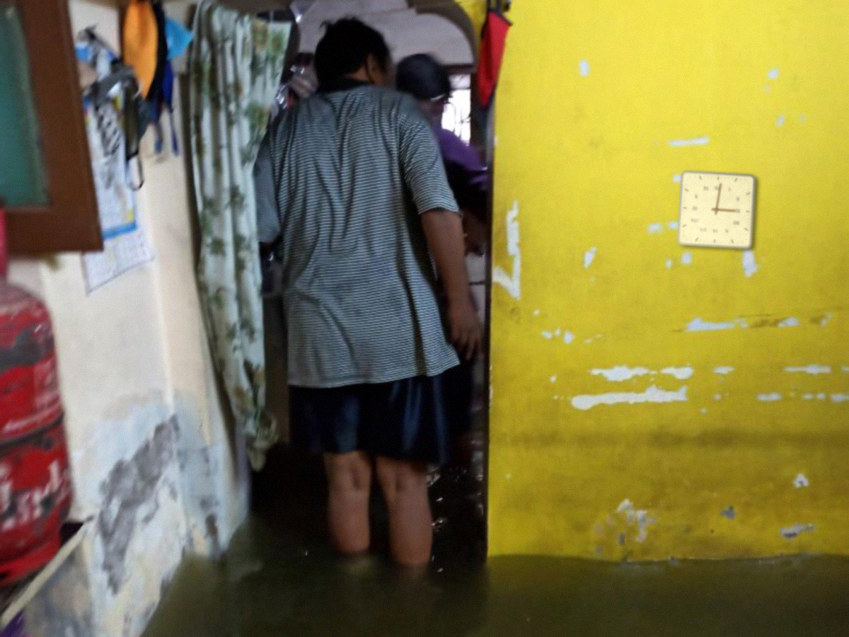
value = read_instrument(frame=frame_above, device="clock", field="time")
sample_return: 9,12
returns 3,01
